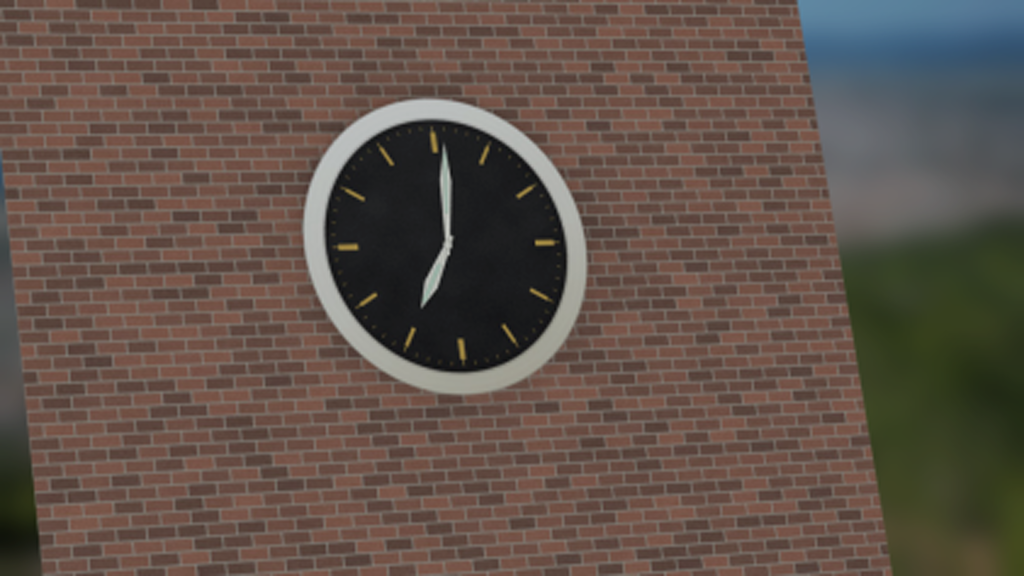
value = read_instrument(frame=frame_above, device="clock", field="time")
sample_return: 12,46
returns 7,01
